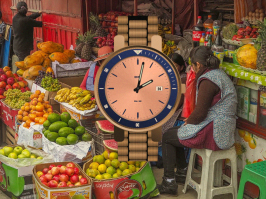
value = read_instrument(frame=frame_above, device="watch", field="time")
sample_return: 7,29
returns 2,02
